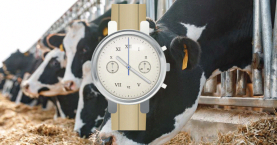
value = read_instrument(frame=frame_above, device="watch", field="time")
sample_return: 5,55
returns 10,21
